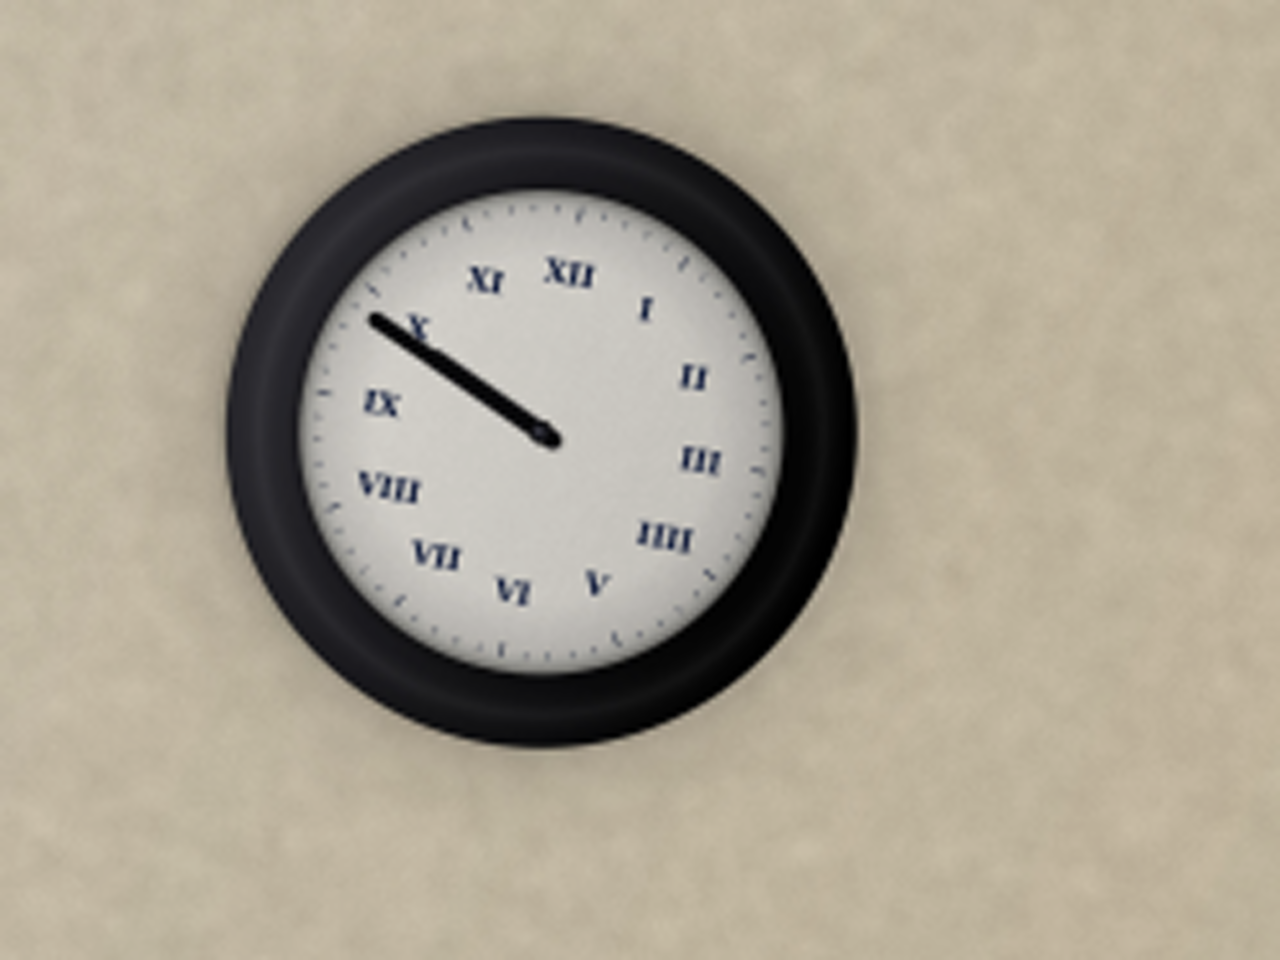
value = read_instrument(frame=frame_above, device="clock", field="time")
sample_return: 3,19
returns 9,49
